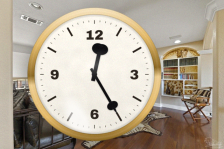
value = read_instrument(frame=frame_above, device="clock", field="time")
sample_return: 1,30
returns 12,25
